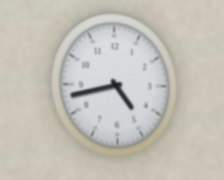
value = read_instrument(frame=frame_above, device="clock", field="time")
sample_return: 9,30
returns 4,43
